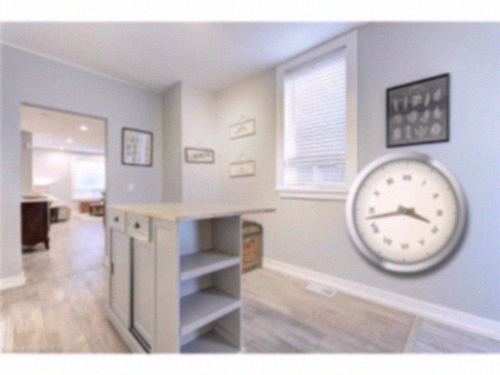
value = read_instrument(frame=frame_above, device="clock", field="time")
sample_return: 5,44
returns 3,43
